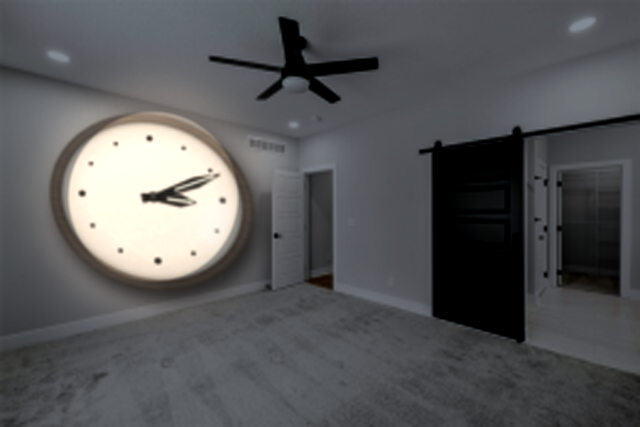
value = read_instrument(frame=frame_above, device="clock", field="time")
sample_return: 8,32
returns 3,11
